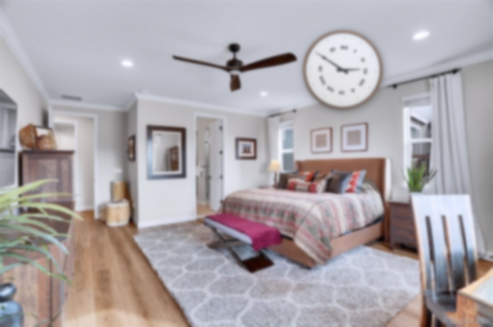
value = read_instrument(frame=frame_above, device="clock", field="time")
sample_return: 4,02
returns 2,50
